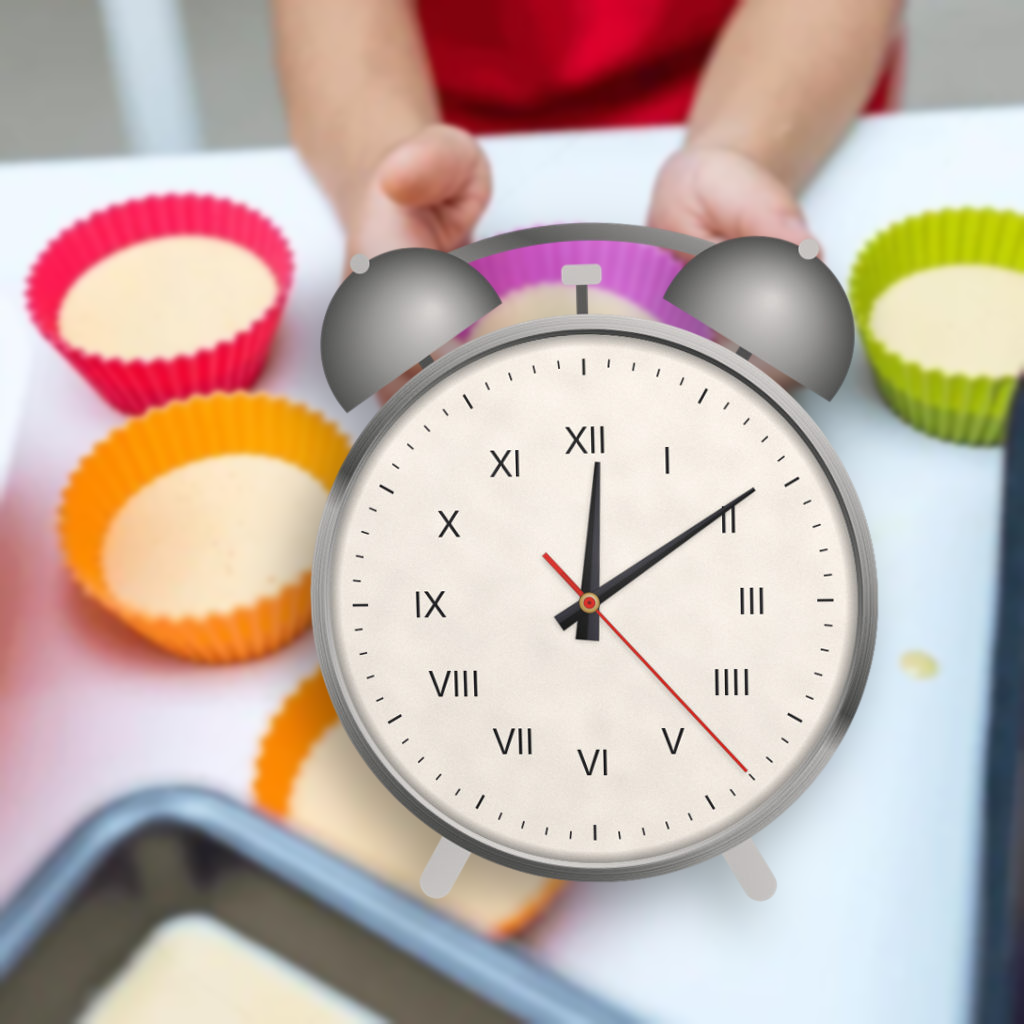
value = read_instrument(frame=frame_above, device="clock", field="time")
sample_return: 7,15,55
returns 12,09,23
